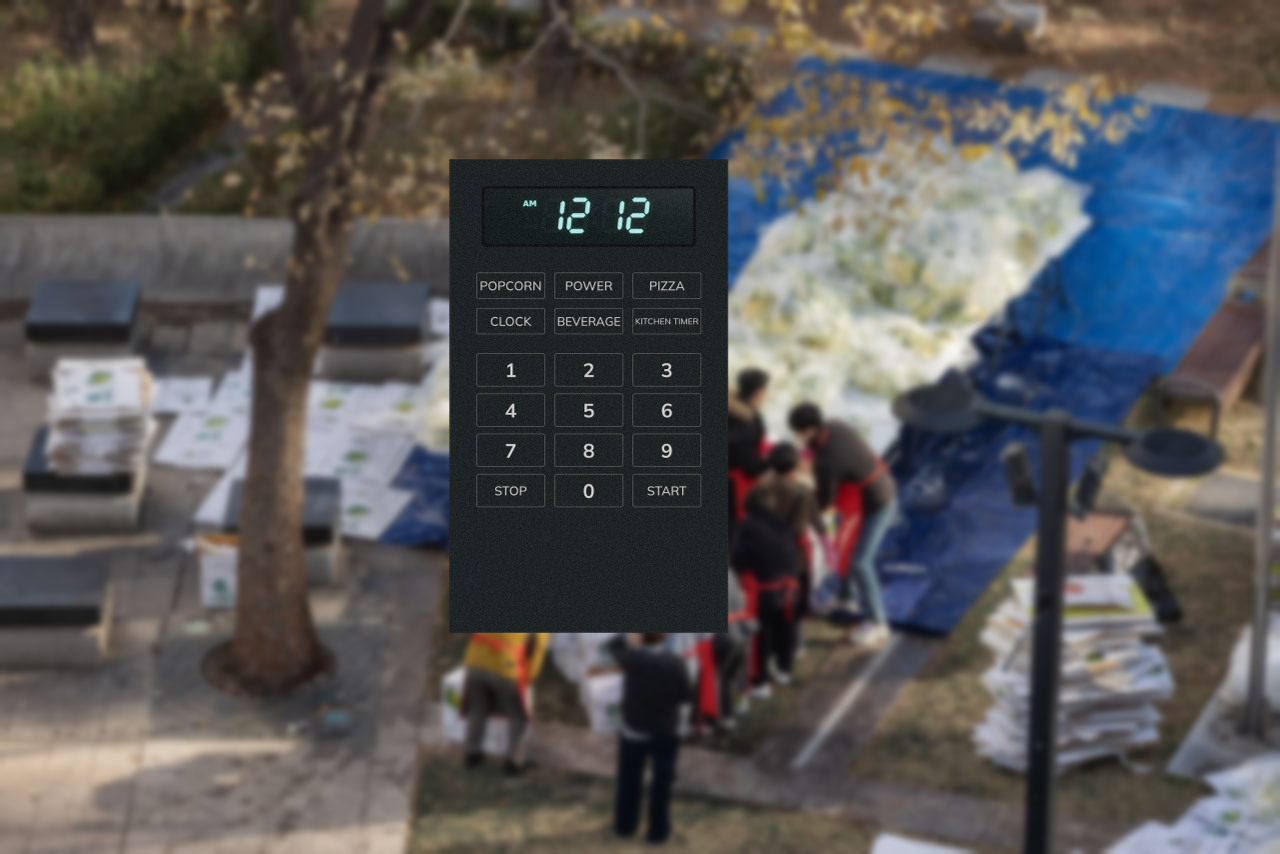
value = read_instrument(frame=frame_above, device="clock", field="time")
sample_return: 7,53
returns 12,12
